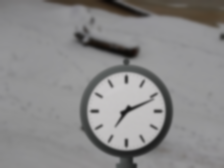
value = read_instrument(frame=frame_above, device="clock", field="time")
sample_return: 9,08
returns 7,11
